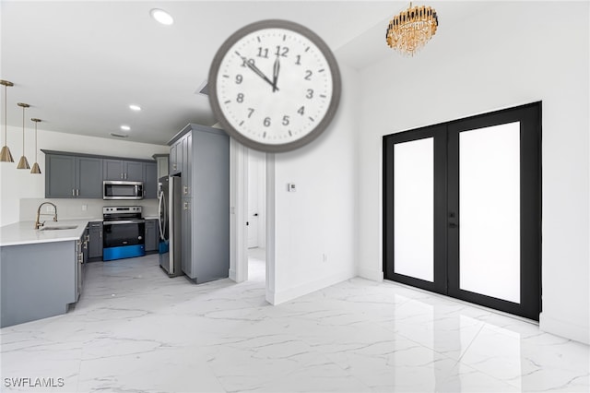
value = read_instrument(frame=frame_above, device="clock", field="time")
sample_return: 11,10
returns 11,50
